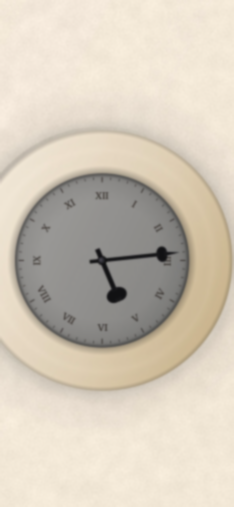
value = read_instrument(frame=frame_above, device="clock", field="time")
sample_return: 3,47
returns 5,14
